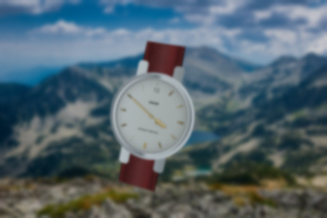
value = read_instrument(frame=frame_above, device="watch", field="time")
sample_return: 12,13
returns 3,50
